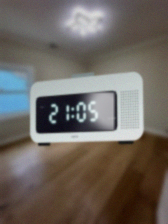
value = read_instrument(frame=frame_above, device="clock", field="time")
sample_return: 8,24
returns 21,05
